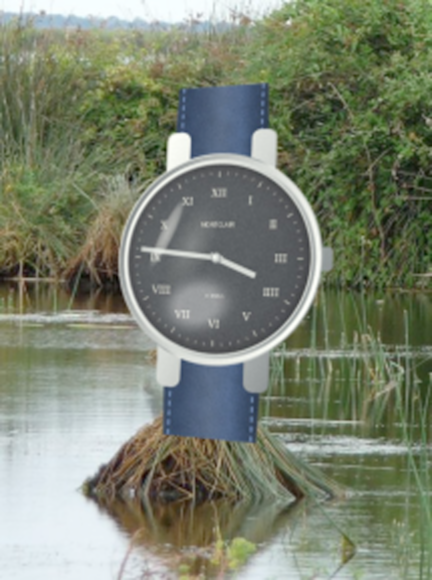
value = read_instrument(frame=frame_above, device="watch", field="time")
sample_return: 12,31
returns 3,46
